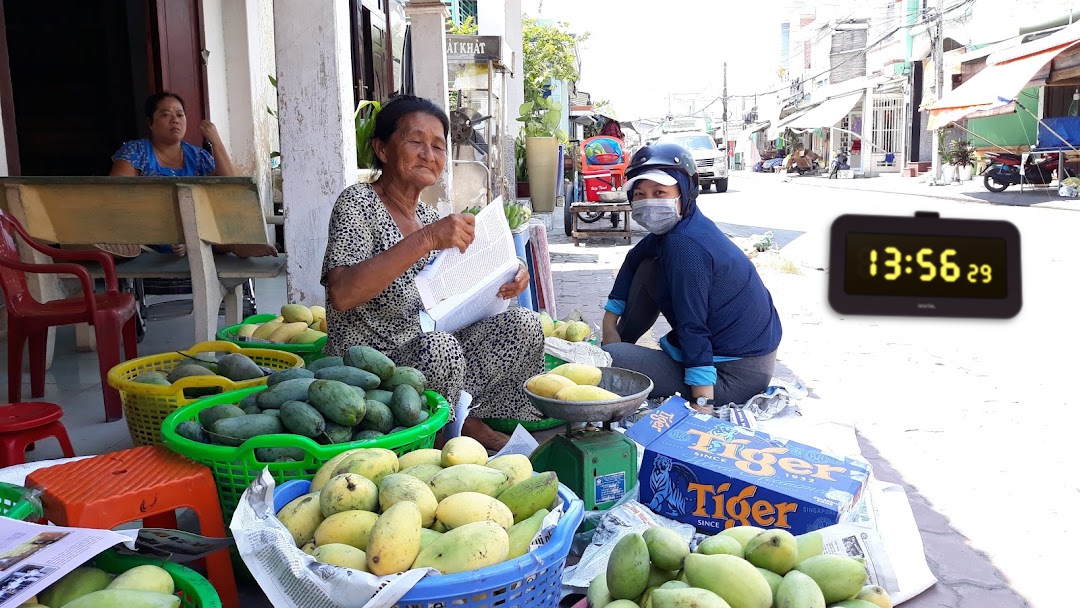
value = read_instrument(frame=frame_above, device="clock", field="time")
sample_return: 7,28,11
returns 13,56,29
